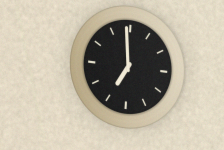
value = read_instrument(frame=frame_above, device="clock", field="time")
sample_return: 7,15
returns 6,59
